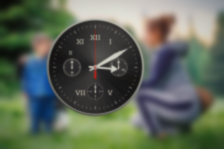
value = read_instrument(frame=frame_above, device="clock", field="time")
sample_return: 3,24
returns 3,10
